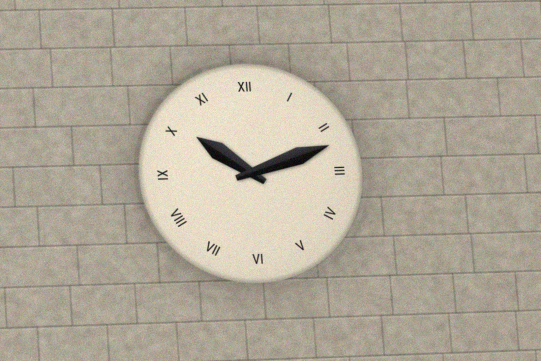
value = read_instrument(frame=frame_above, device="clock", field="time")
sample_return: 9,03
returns 10,12
